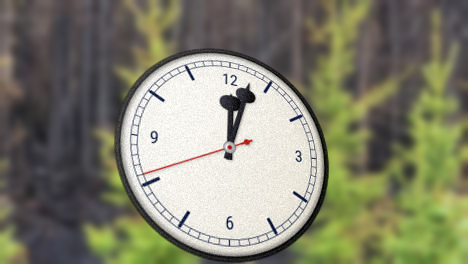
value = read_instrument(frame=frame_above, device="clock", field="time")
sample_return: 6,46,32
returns 12,02,41
